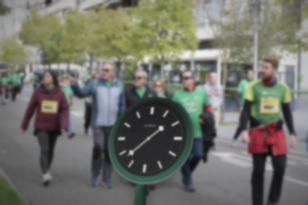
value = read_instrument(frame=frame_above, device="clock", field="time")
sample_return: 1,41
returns 1,38
